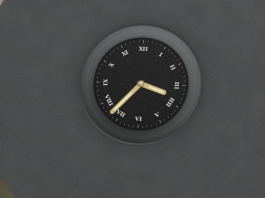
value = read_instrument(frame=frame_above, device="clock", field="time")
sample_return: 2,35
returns 3,37
